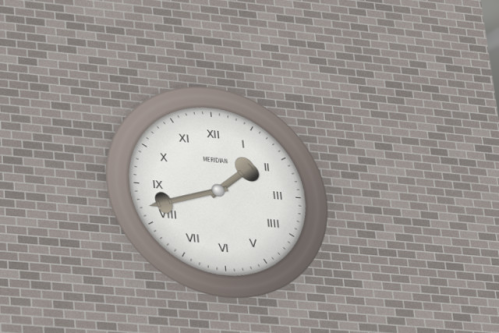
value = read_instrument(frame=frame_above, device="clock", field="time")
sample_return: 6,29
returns 1,42
